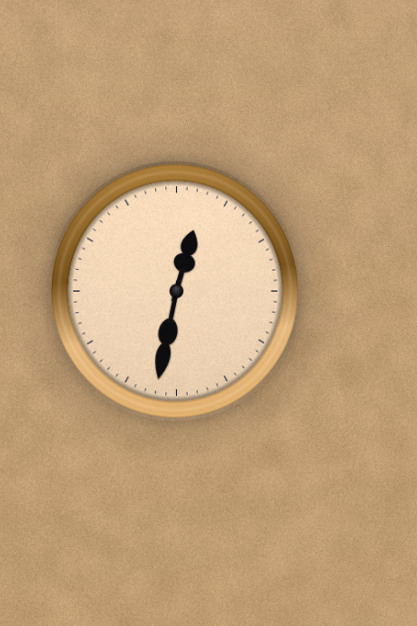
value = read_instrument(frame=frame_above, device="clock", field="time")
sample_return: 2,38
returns 12,32
